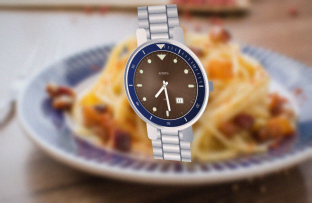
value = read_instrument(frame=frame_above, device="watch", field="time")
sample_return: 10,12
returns 7,29
